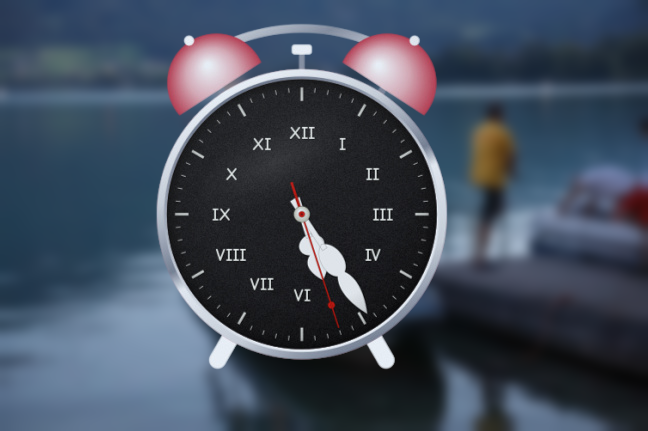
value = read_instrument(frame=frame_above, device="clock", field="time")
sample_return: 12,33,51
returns 5,24,27
